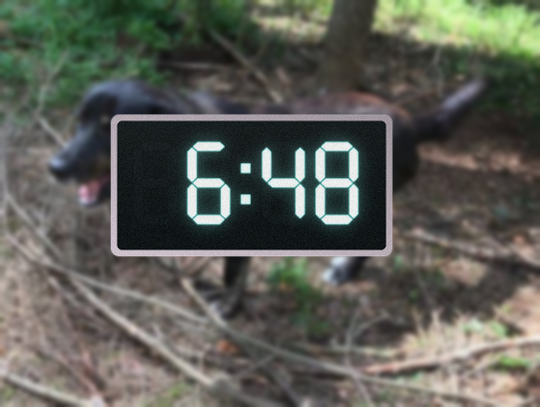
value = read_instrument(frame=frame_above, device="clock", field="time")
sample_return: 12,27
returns 6,48
